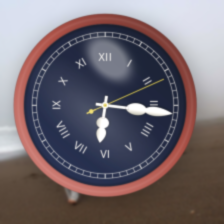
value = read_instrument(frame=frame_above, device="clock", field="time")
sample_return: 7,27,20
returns 6,16,11
